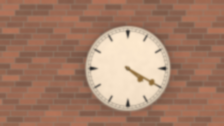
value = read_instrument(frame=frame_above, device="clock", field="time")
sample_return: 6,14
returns 4,20
